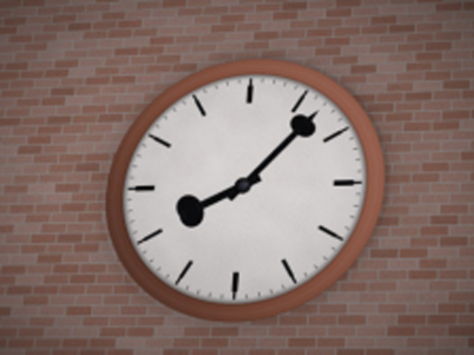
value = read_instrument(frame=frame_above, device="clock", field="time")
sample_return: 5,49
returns 8,07
